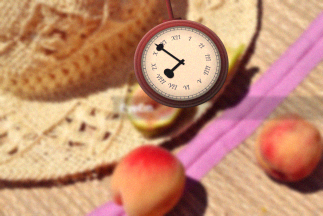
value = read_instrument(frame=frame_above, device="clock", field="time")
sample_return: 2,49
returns 7,53
